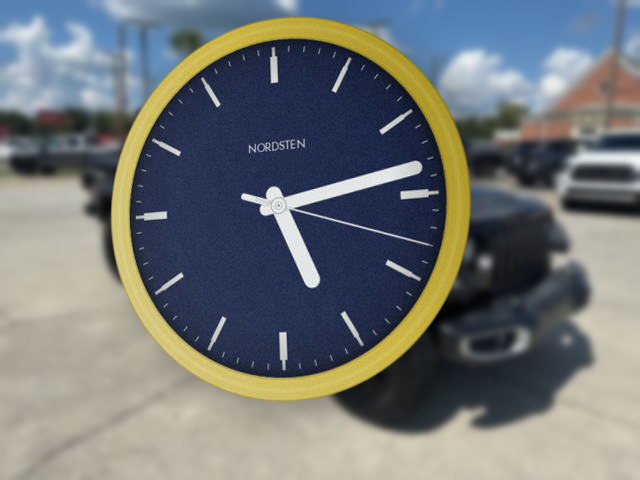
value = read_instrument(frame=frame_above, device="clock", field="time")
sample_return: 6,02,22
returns 5,13,18
